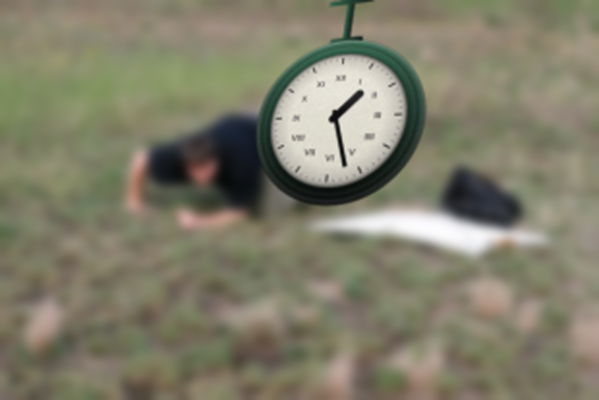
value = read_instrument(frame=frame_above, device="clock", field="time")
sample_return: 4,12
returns 1,27
